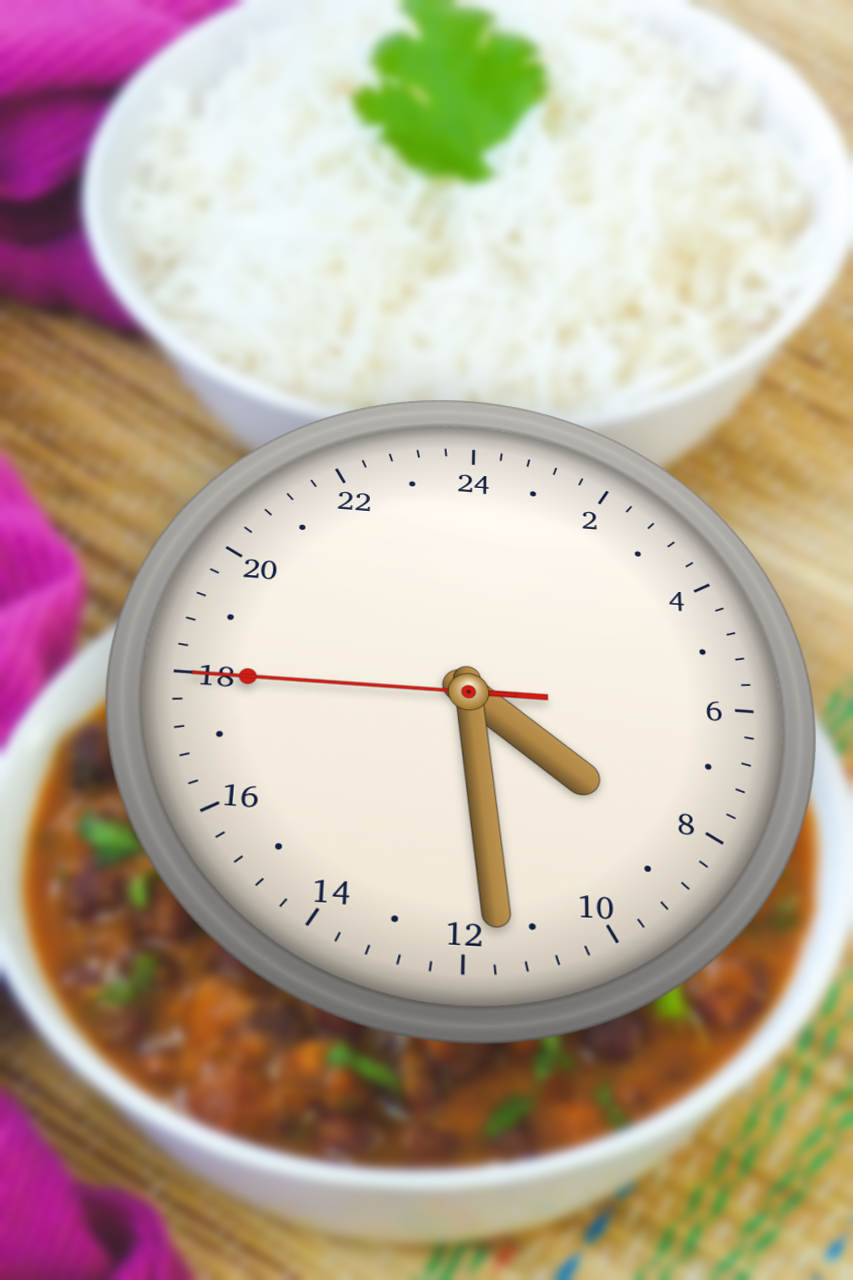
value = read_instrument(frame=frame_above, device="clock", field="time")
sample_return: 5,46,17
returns 8,28,45
